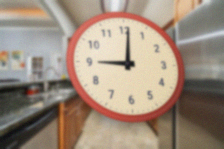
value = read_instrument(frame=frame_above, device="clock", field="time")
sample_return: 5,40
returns 9,01
